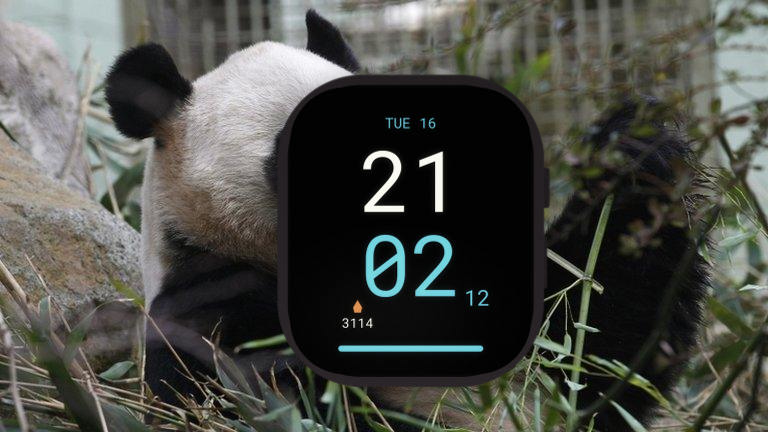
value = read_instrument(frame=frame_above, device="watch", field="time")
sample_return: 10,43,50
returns 21,02,12
